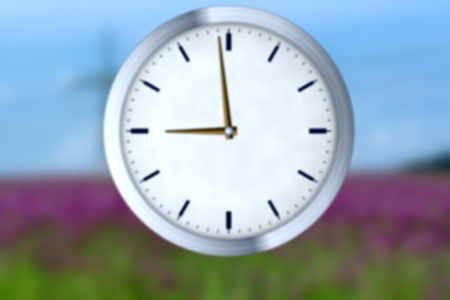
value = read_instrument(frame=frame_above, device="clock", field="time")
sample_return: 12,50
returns 8,59
